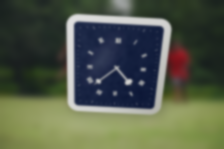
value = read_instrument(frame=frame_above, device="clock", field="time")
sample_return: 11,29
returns 4,38
